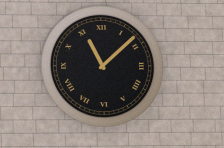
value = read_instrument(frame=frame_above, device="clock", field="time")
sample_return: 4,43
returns 11,08
